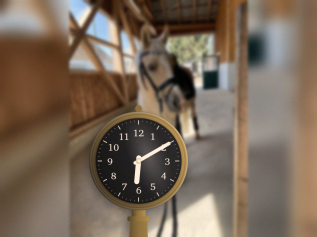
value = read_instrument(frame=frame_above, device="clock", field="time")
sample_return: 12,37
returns 6,10
